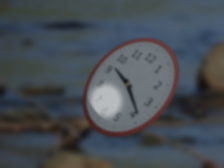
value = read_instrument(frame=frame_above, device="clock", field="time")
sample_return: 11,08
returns 9,19
